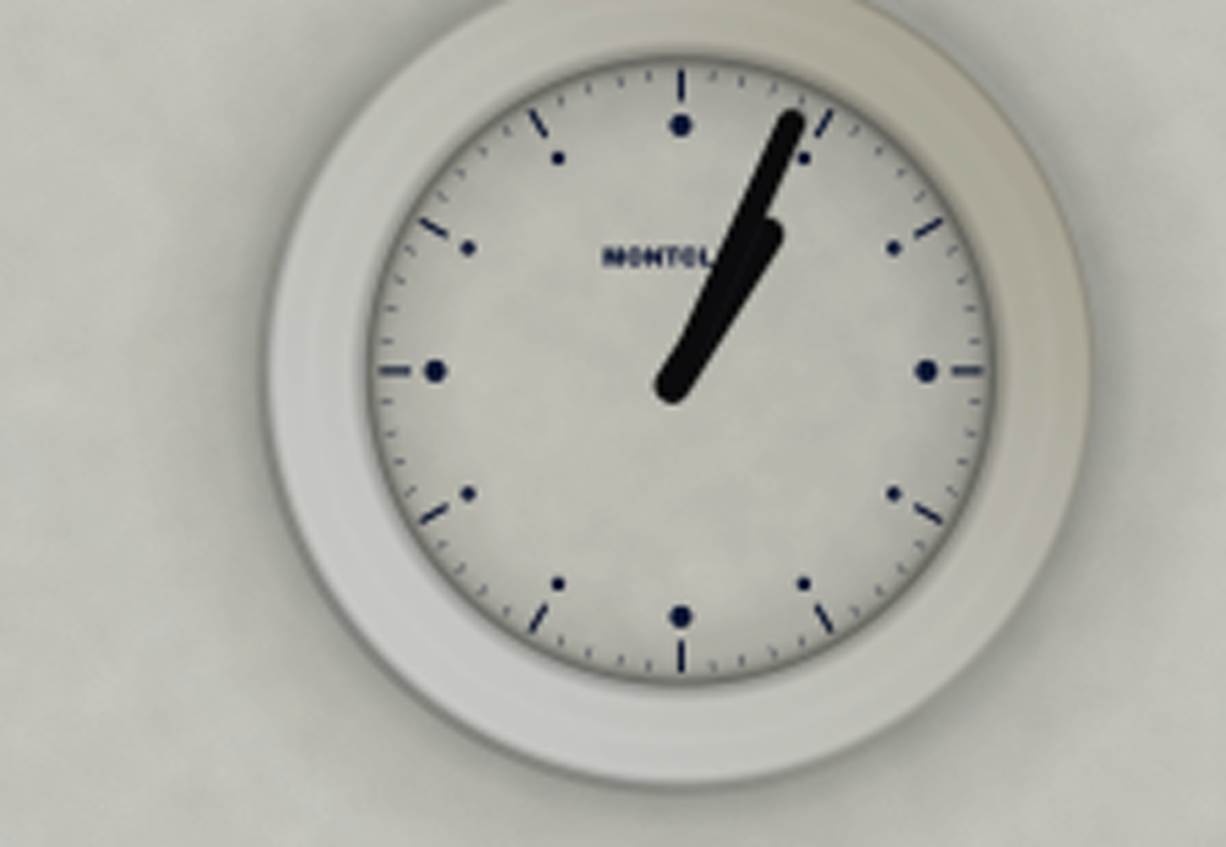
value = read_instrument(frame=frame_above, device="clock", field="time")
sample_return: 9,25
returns 1,04
